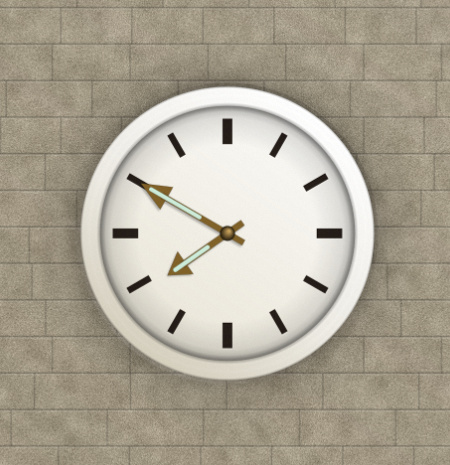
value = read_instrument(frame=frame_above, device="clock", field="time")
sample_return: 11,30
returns 7,50
